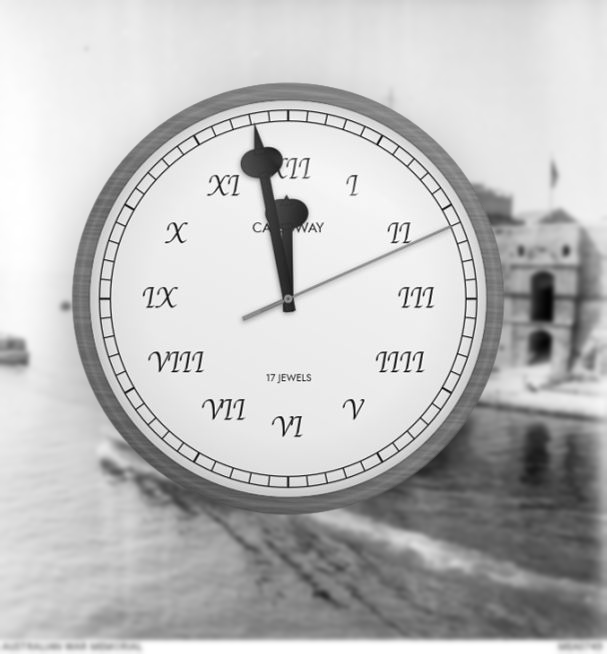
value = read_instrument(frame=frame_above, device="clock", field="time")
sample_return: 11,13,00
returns 11,58,11
